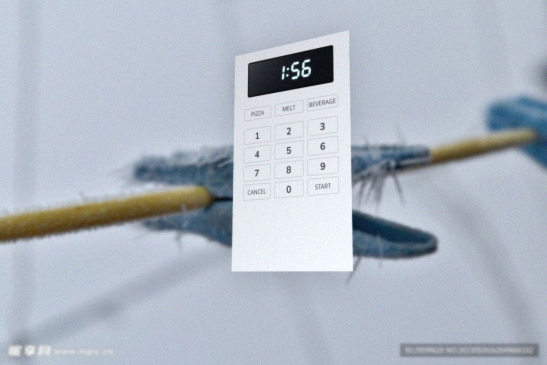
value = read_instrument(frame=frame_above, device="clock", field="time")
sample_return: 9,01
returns 1,56
